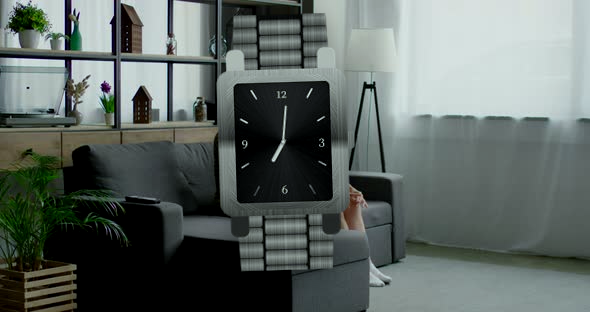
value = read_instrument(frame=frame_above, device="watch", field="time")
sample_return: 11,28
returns 7,01
